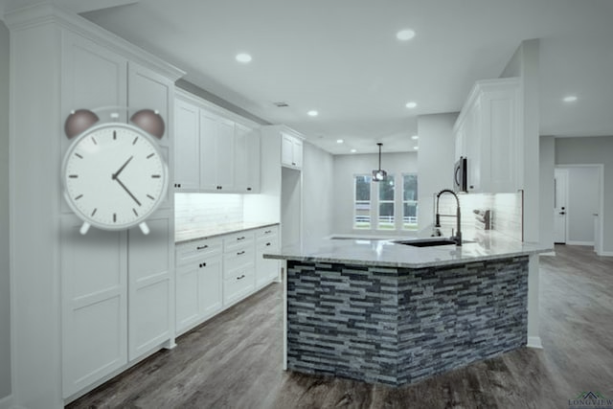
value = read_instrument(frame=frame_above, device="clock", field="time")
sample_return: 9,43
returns 1,23
